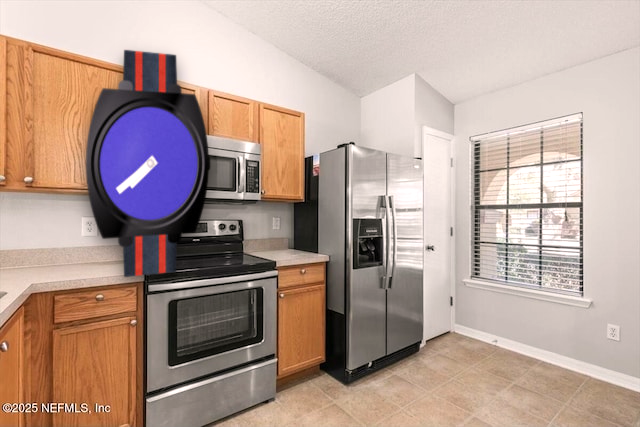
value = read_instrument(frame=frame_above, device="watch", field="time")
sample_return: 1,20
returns 7,39
